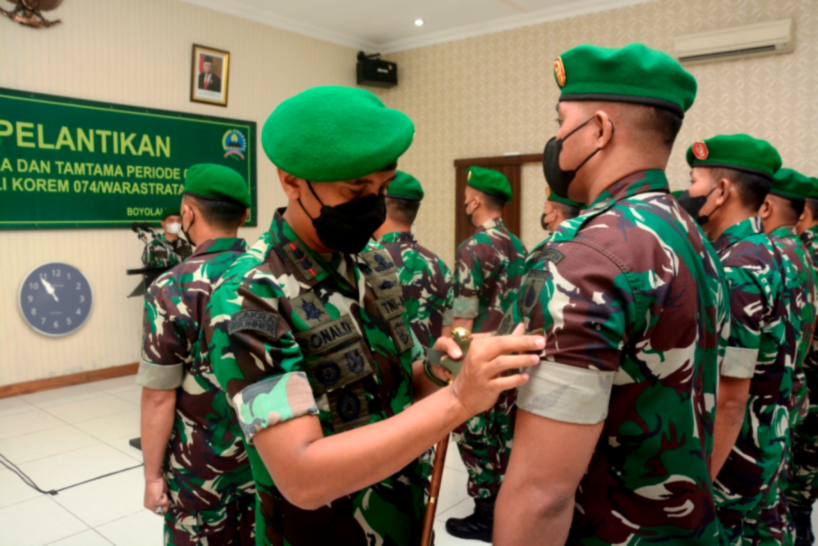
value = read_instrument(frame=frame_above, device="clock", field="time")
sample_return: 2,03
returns 10,54
